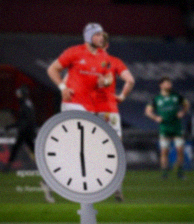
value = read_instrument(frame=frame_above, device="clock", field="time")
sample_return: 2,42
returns 6,01
